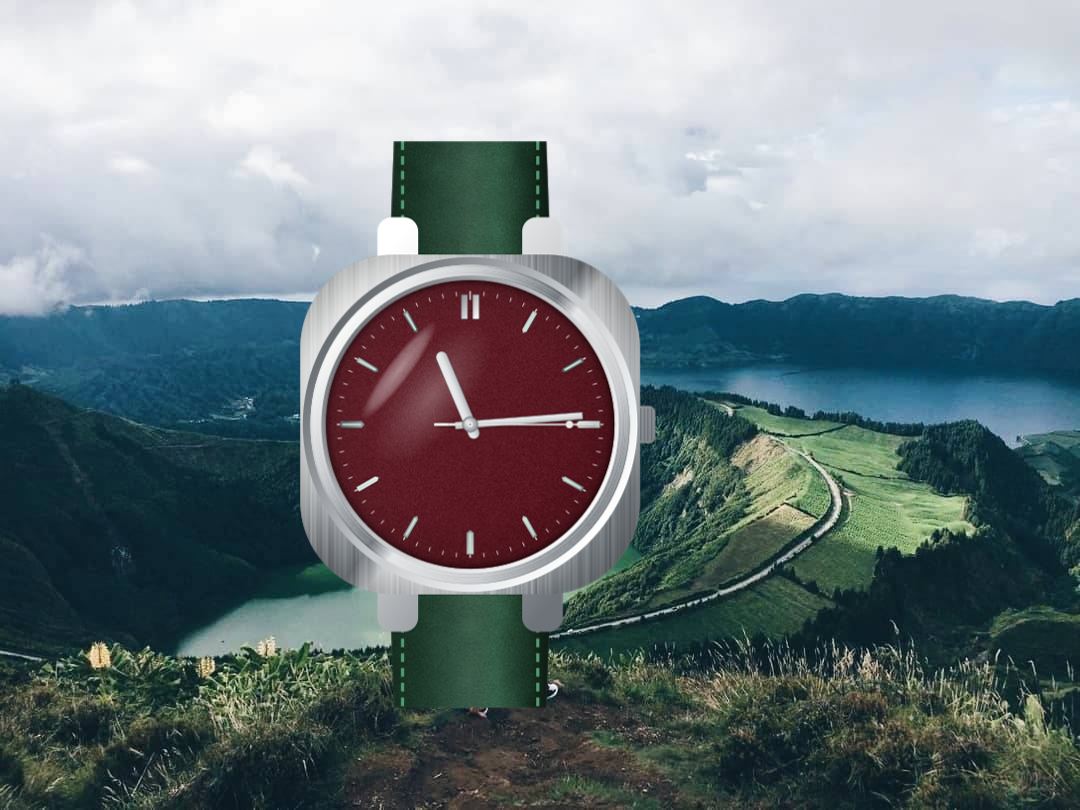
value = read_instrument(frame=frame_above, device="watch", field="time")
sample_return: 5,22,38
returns 11,14,15
